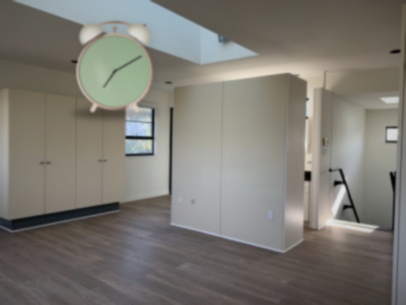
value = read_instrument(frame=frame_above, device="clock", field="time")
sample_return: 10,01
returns 7,10
